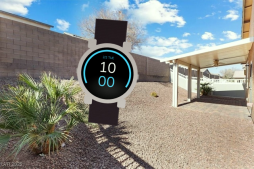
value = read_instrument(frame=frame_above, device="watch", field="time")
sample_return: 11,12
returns 10,00
